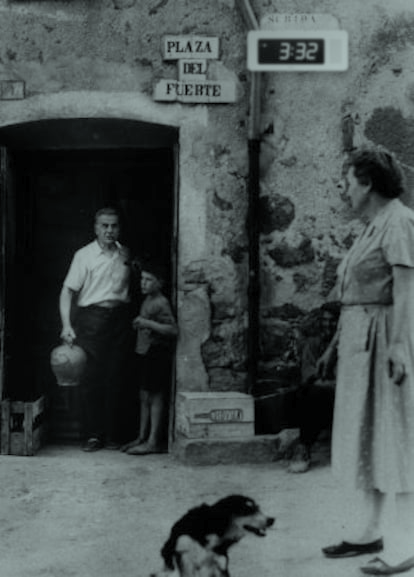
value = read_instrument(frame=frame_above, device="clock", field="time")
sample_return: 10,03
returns 3,32
